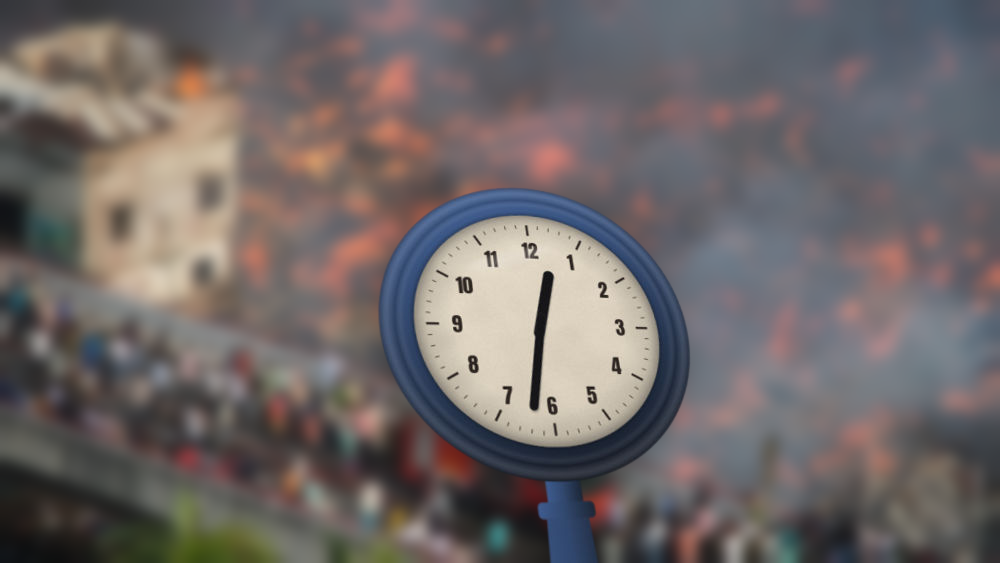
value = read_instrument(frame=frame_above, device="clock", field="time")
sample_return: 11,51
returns 12,32
